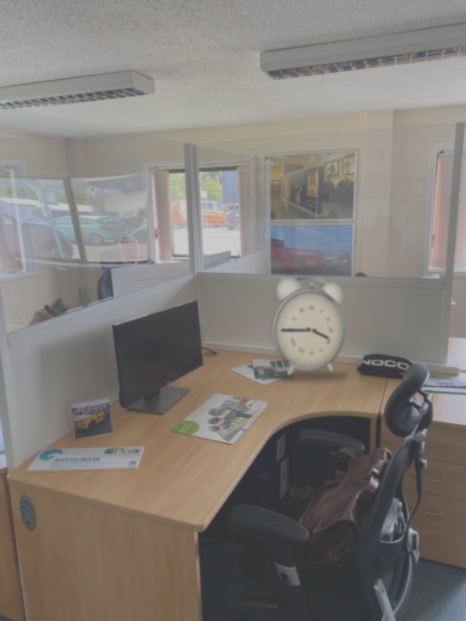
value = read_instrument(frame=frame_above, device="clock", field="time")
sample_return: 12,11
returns 3,45
